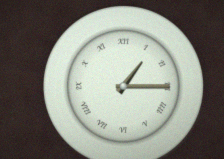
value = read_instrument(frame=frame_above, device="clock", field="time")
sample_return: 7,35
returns 1,15
